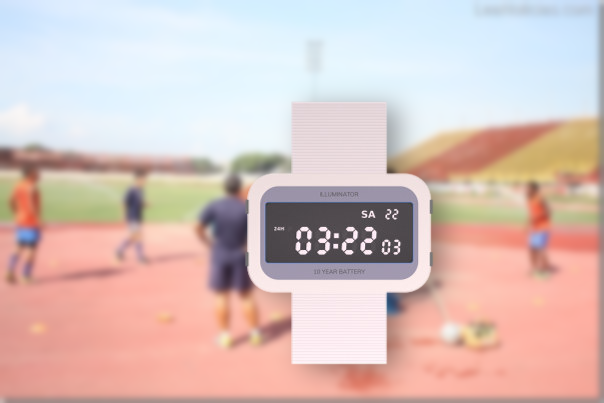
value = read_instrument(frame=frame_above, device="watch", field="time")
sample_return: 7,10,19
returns 3,22,03
